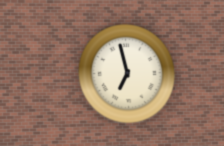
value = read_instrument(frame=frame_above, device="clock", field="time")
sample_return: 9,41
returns 6,58
